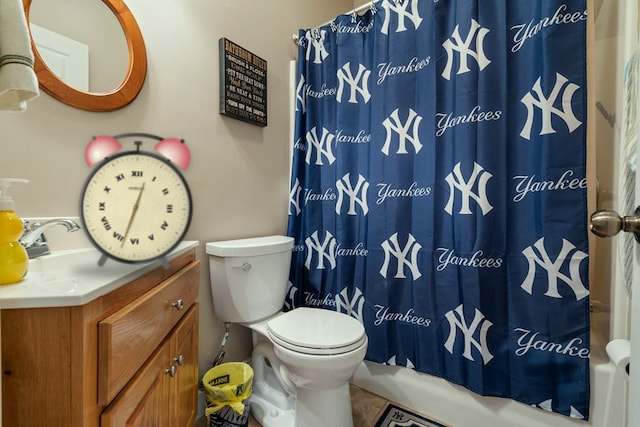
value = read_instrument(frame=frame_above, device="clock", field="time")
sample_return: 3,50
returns 12,33
